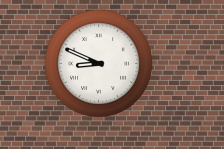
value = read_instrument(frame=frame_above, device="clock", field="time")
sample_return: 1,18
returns 8,49
